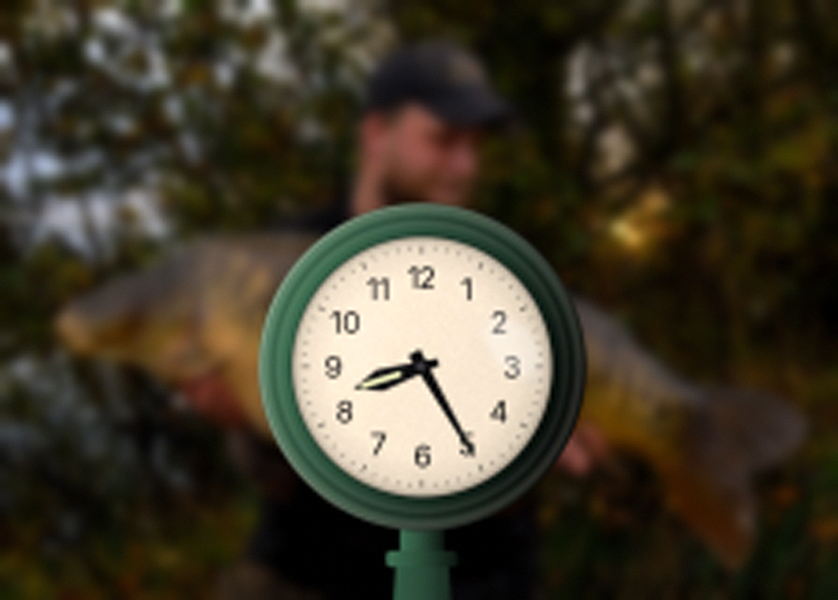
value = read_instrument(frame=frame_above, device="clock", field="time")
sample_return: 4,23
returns 8,25
